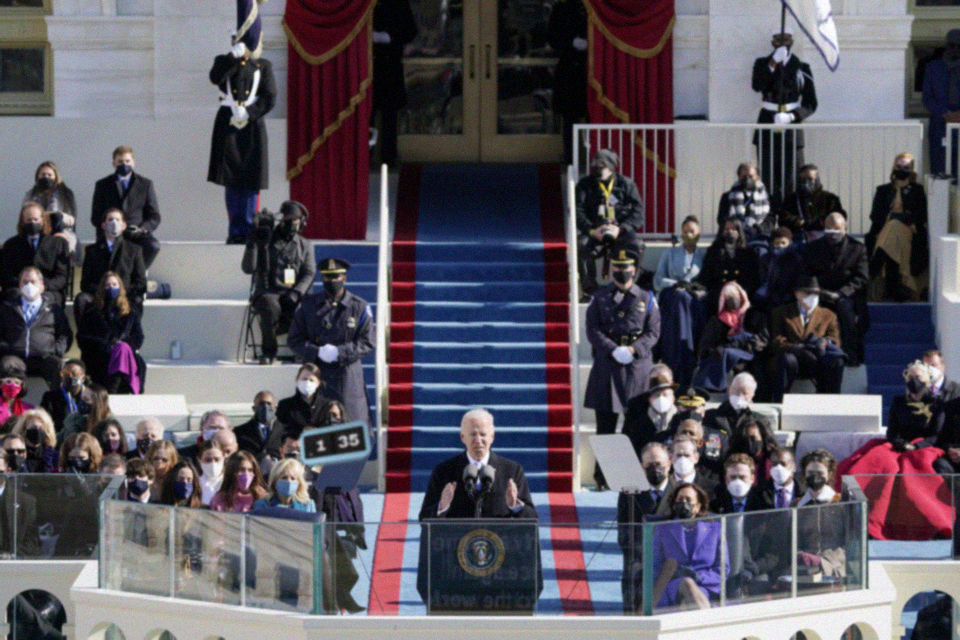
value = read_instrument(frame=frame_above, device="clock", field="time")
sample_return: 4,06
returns 1,35
